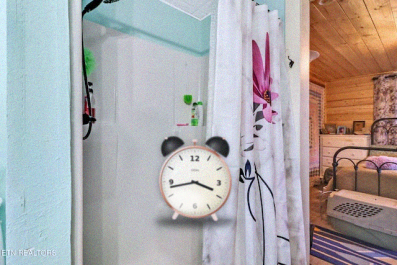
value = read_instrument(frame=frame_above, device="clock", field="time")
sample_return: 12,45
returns 3,43
